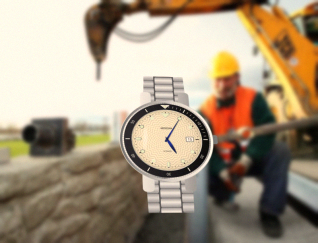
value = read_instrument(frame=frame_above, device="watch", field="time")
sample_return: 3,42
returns 5,05
